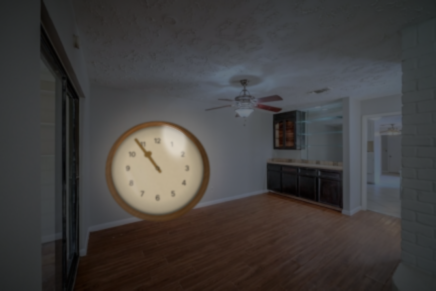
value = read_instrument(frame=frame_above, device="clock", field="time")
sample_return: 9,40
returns 10,54
